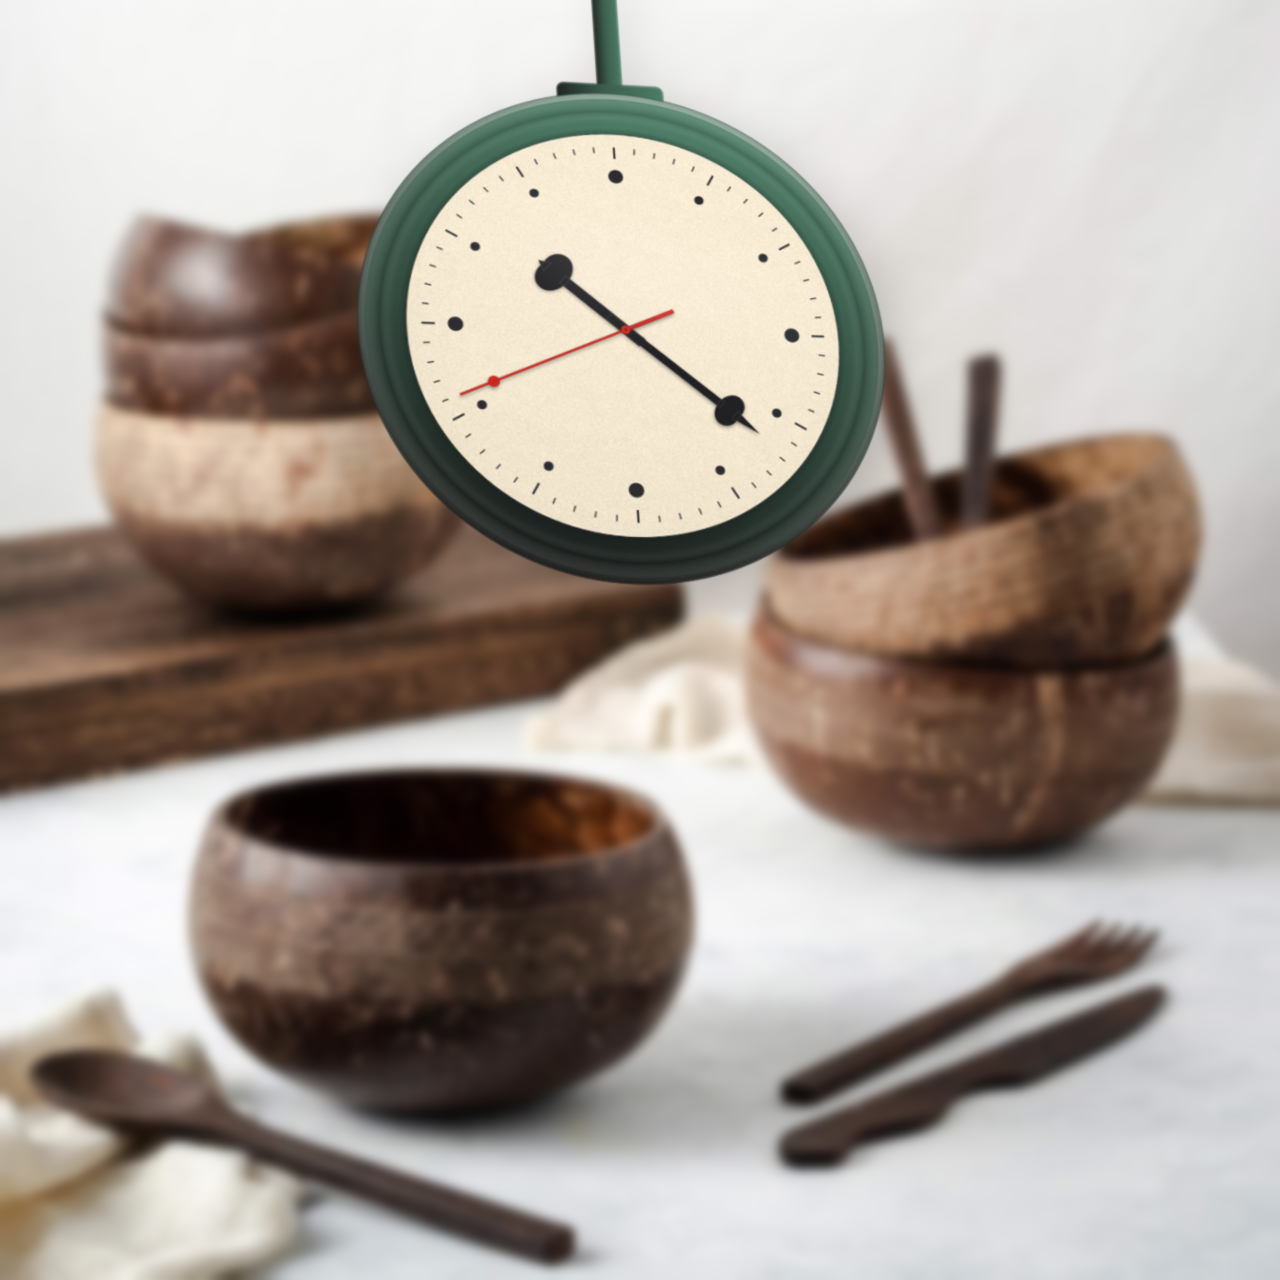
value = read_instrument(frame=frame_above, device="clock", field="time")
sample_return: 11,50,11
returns 10,21,41
